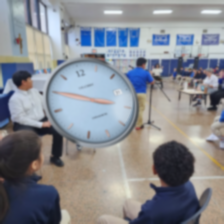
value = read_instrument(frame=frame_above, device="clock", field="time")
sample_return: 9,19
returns 3,50
